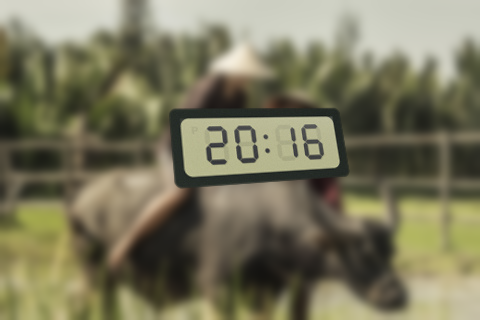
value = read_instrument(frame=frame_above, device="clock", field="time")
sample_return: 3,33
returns 20,16
